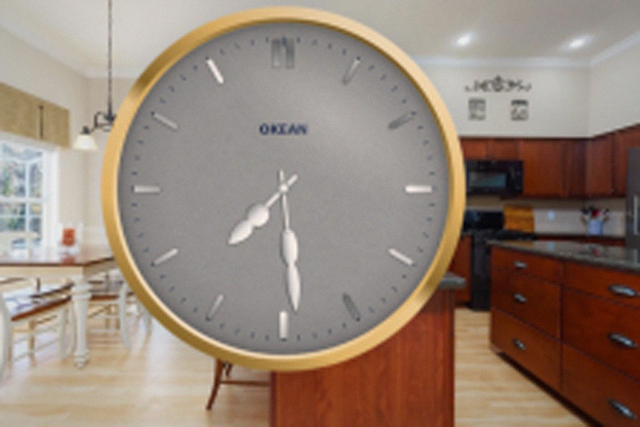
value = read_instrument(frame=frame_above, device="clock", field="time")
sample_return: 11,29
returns 7,29
